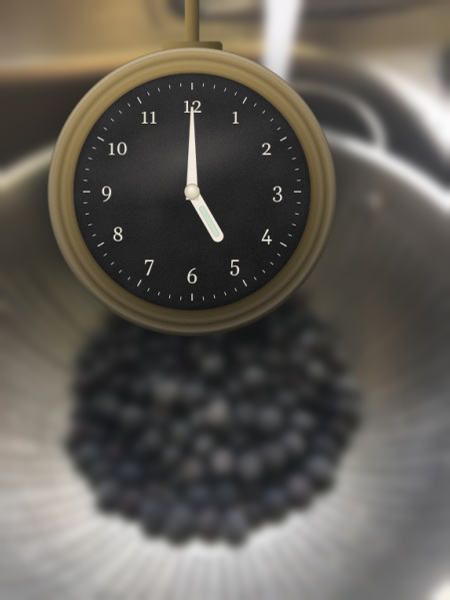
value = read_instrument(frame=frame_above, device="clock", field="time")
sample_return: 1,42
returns 5,00
